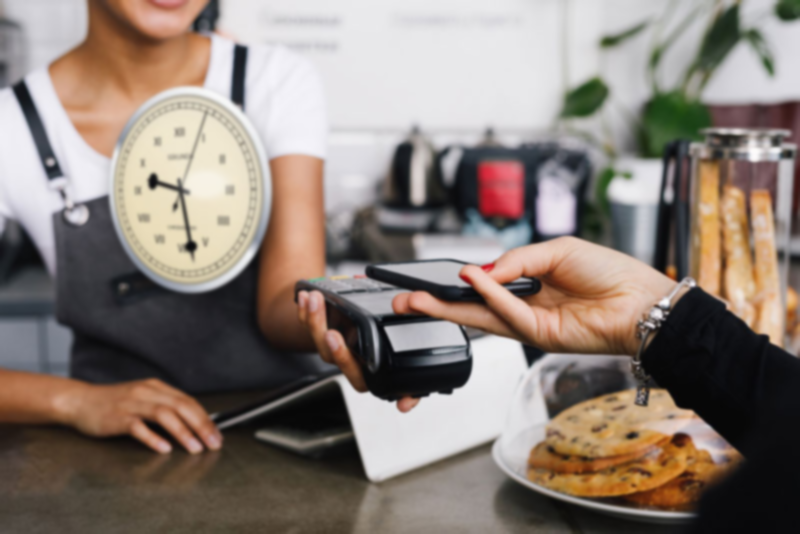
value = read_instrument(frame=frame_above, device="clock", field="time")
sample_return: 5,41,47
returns 9,28,04
